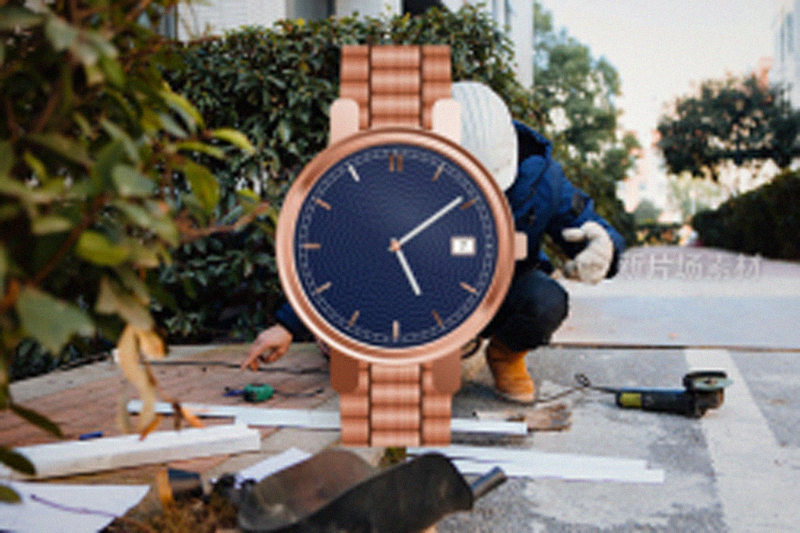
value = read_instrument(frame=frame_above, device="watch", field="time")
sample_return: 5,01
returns 5,09
